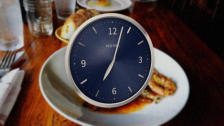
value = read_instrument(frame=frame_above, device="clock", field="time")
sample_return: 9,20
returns 7,03
